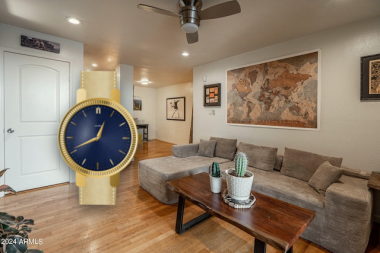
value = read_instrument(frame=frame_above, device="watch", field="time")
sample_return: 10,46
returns 12,41
